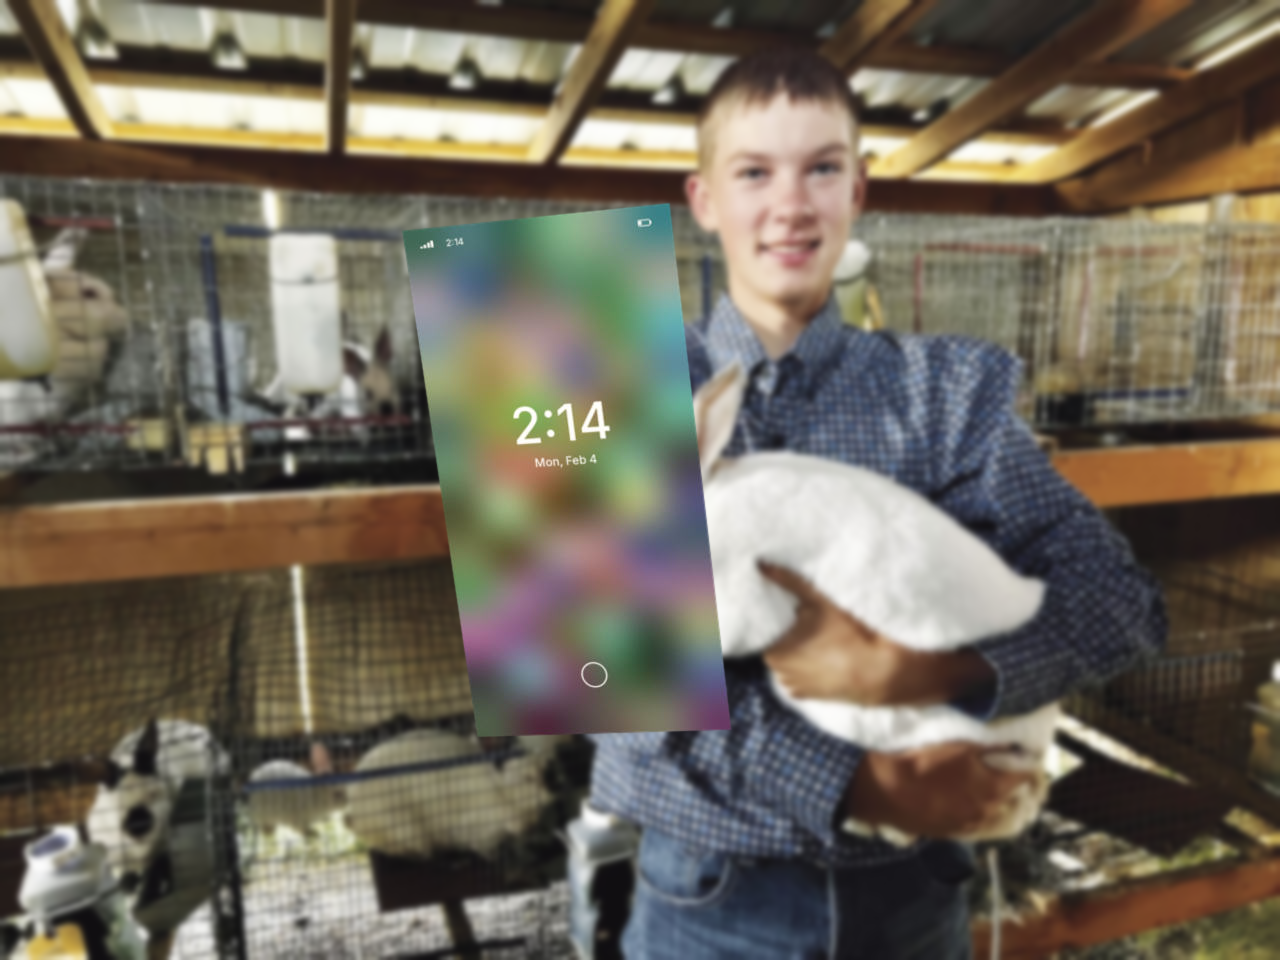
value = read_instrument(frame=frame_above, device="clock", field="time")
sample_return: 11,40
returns 2,14
